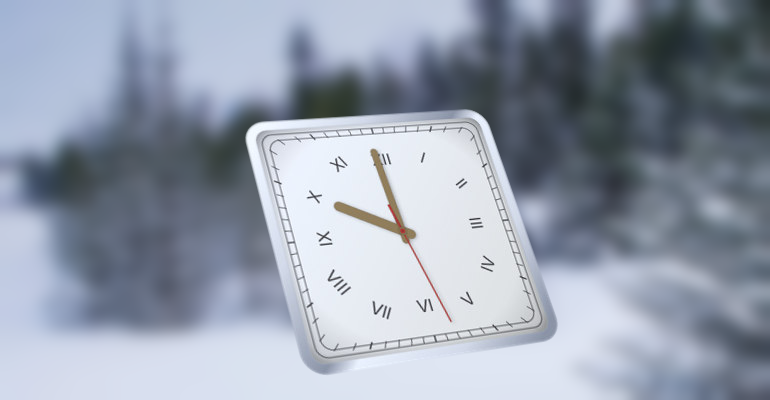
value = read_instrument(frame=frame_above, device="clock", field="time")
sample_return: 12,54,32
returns 9,59,28
